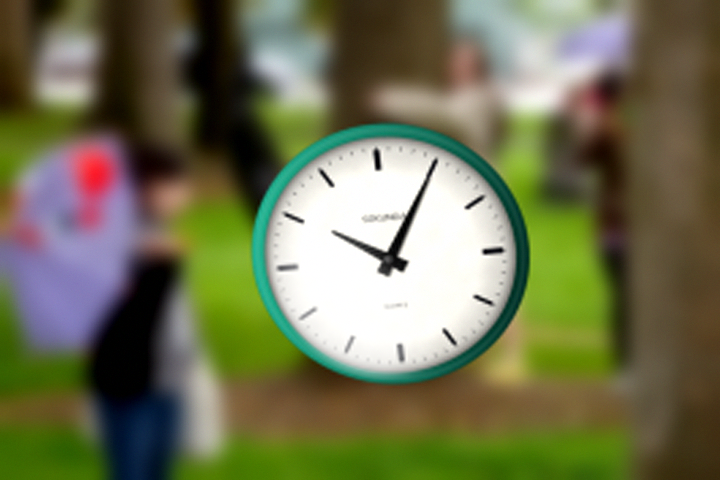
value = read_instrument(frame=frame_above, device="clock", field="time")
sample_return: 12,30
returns 10,05
